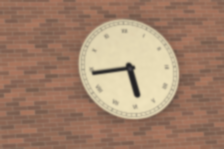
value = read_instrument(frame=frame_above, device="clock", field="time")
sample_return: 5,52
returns 5,44
